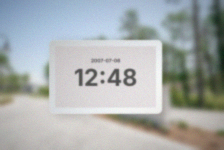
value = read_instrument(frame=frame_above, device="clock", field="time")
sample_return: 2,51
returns 12,48
